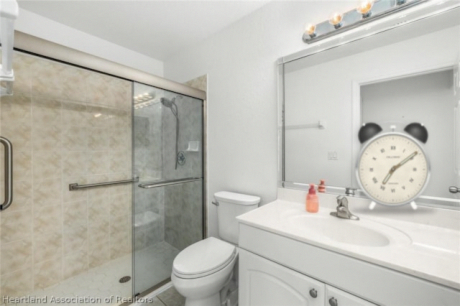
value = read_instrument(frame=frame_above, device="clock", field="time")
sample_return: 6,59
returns 7,09
